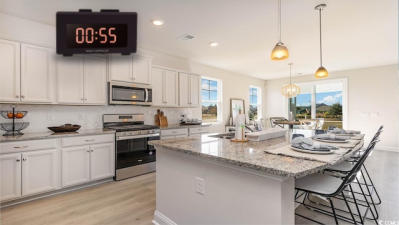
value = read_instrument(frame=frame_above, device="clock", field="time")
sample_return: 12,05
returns 0,55
